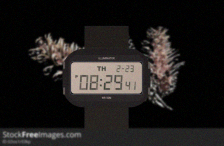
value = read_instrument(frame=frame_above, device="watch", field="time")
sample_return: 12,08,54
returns 8,29,41
